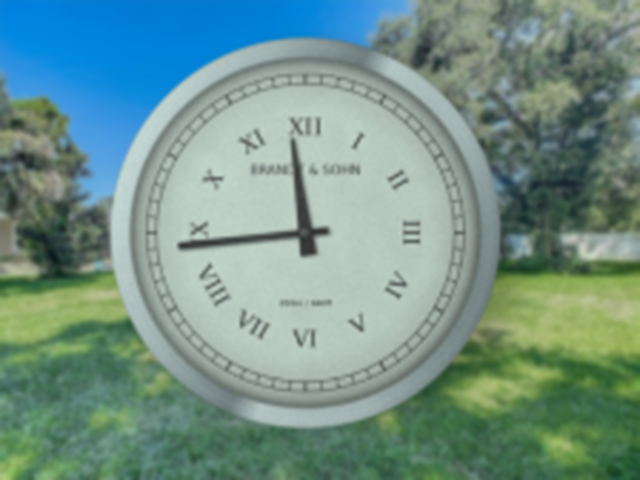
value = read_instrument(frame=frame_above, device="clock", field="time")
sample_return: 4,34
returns 11,44
